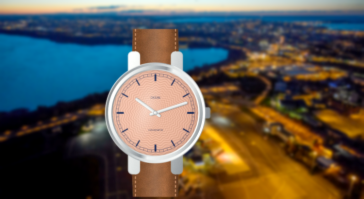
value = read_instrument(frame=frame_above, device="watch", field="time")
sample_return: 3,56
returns 10,12
